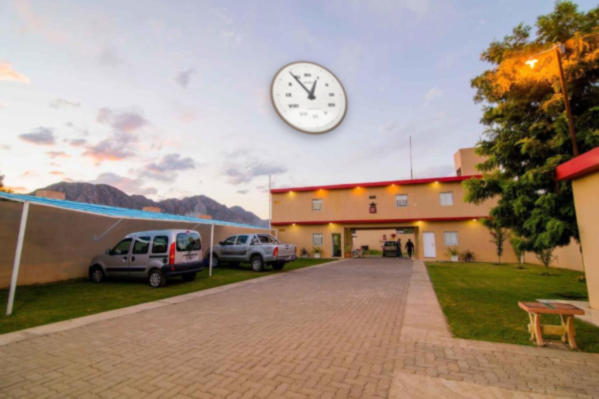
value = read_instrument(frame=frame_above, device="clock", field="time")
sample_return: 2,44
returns 12,54
